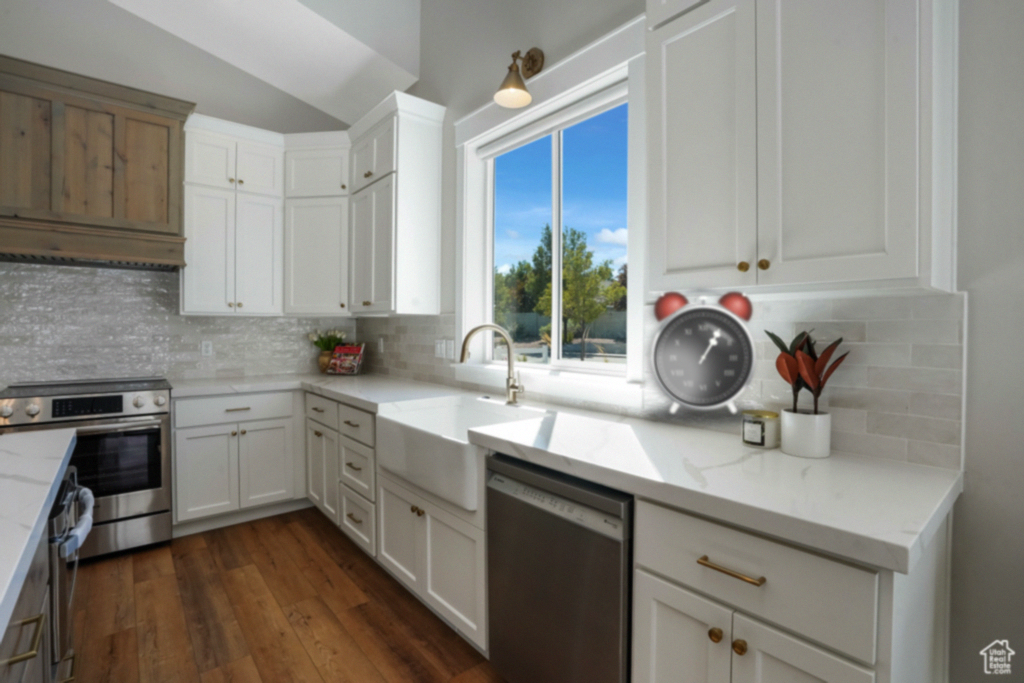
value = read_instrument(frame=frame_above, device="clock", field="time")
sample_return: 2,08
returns 1,05
